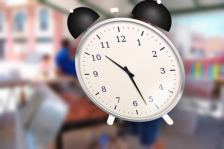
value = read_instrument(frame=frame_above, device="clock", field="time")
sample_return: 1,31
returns 10,27
